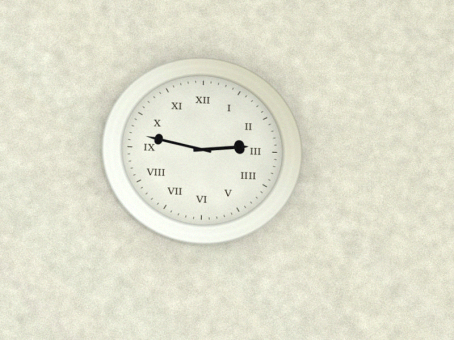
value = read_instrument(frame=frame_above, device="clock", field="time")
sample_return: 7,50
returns 2,47
